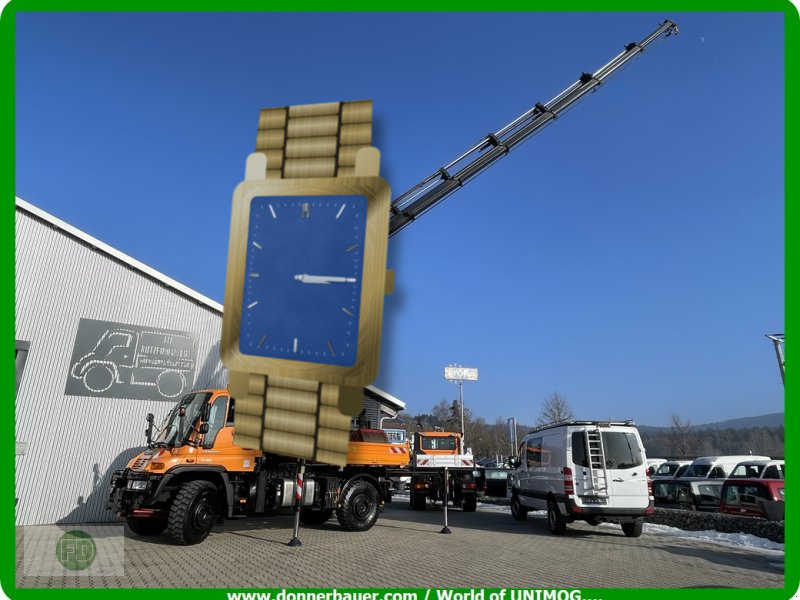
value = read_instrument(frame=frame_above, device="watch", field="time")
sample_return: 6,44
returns 3,15
